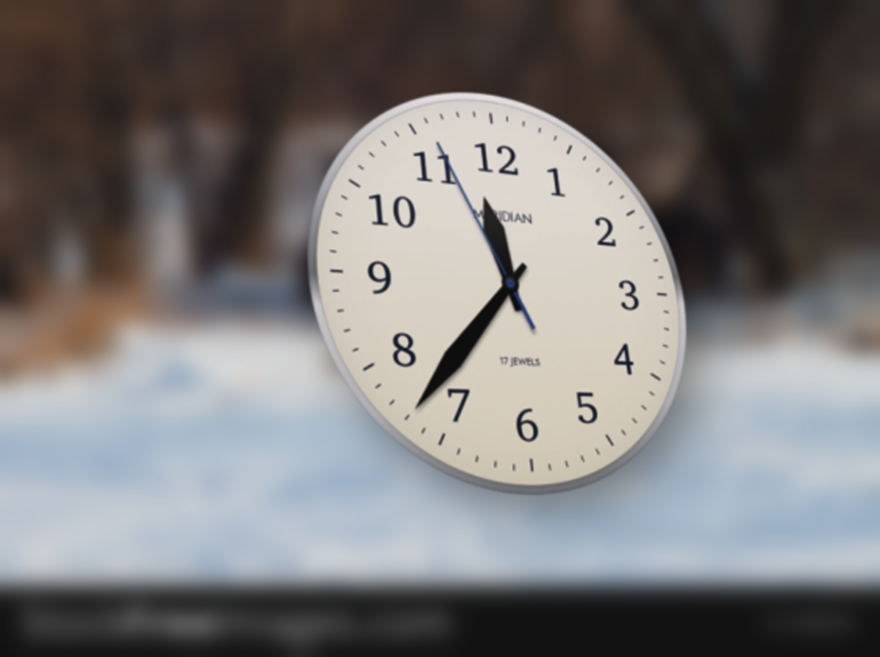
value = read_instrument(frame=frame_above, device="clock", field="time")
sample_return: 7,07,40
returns 11,36,56
